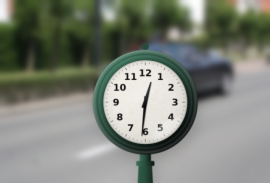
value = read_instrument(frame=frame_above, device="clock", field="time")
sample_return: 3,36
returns 12,31
